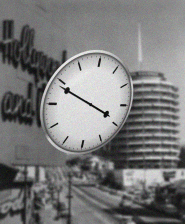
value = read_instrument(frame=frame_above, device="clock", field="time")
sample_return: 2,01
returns 3,49
